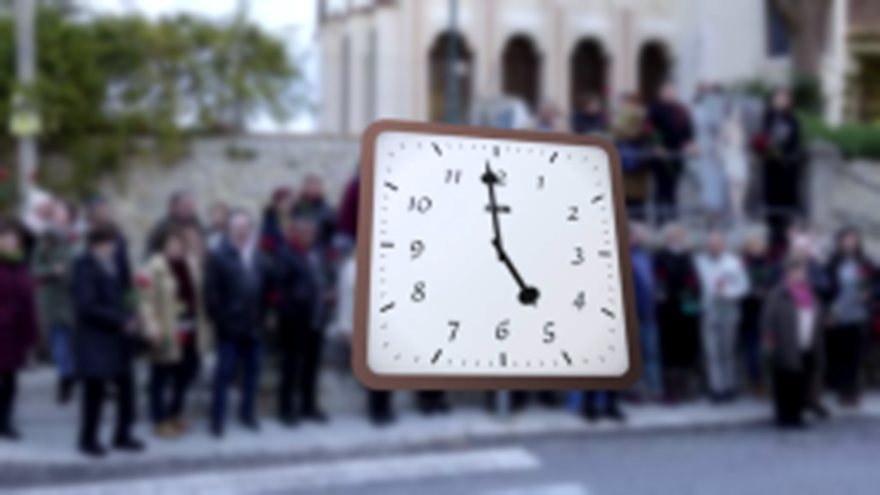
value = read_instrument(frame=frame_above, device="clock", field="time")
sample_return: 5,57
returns 4,59
